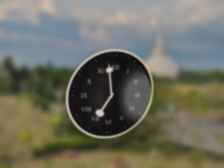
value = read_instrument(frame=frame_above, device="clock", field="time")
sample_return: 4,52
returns 6,58
